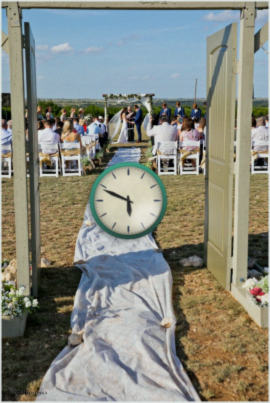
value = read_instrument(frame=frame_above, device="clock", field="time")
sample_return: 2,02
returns 5,49
